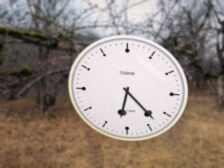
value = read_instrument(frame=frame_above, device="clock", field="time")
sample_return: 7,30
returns 6,23
